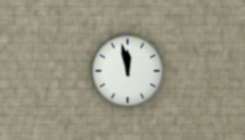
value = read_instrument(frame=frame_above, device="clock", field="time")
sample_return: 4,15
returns 11,58
